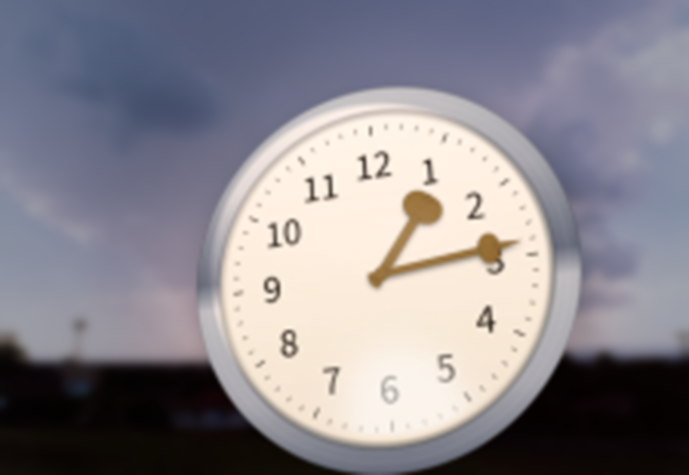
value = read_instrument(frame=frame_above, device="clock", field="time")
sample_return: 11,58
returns 1,14
